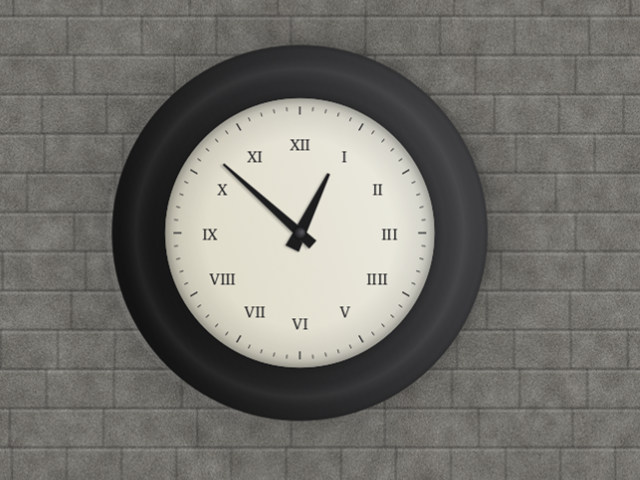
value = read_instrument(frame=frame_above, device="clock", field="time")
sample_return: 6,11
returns 12,52
